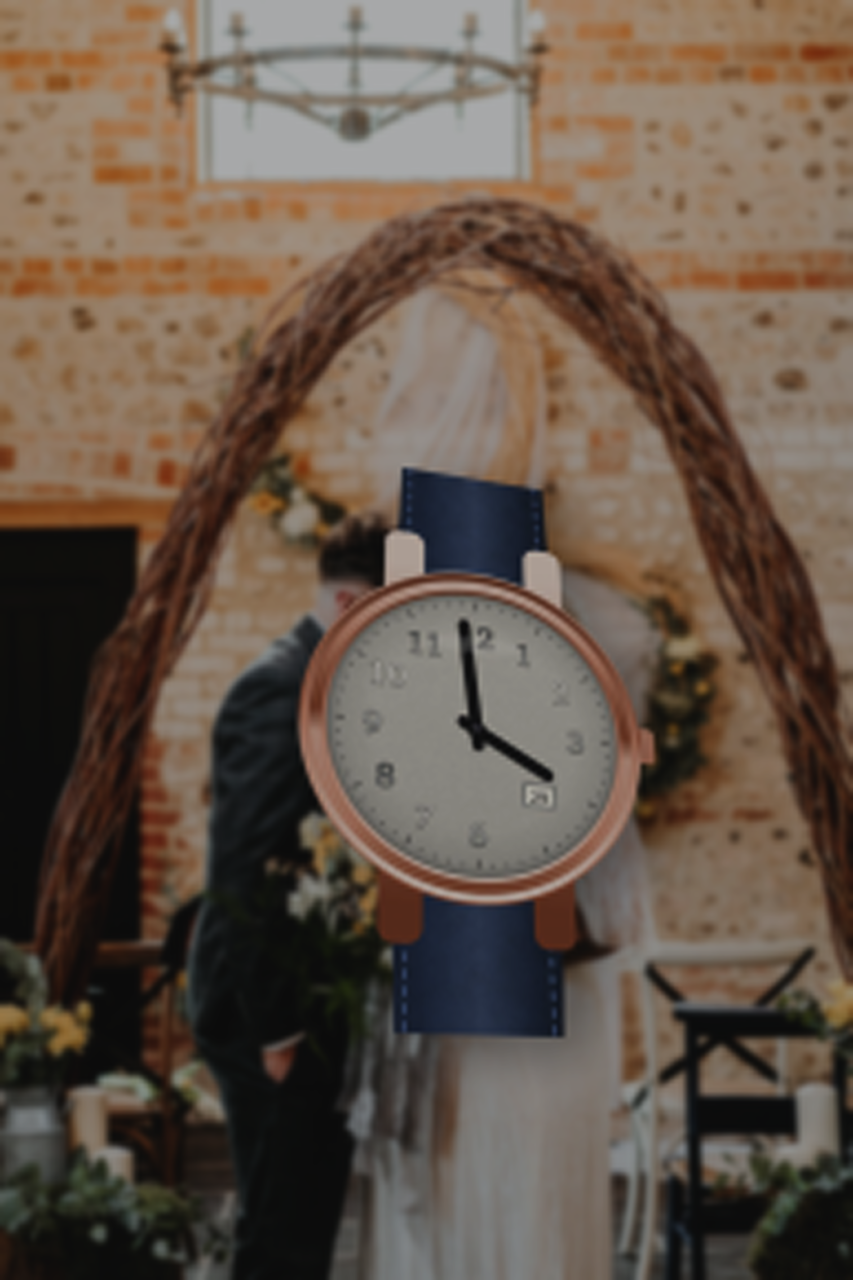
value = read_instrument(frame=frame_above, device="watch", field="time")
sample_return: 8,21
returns 3,59
